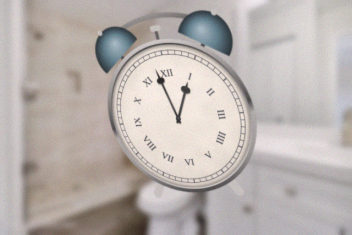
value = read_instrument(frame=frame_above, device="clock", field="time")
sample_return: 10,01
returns 12,58
